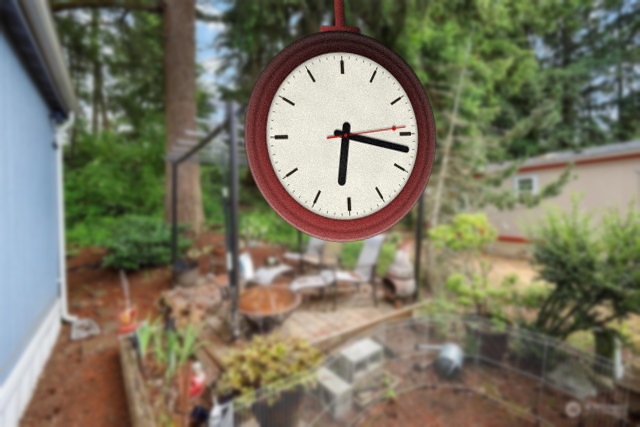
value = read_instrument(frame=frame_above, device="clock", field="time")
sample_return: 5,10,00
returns 6,17,14
